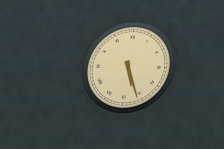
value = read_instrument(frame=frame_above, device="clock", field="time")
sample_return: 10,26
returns 5,26
